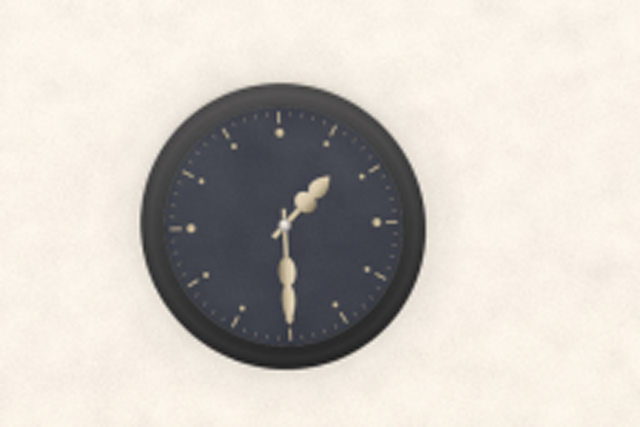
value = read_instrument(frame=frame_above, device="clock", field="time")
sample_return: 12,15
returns 1,30
